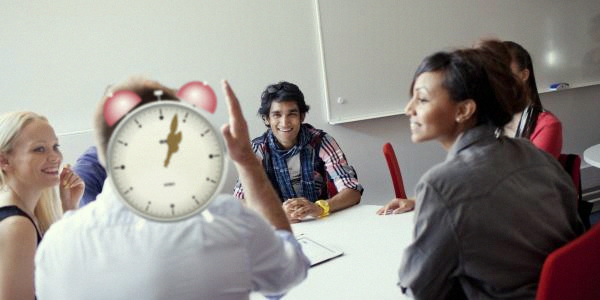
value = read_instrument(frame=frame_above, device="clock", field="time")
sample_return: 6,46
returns 1,03
